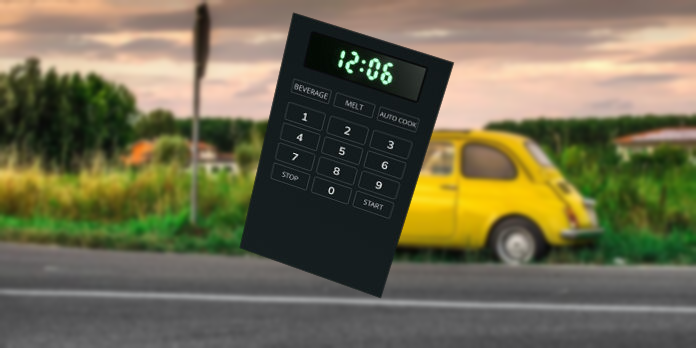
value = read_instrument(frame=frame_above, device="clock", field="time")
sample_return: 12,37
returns 12,06
